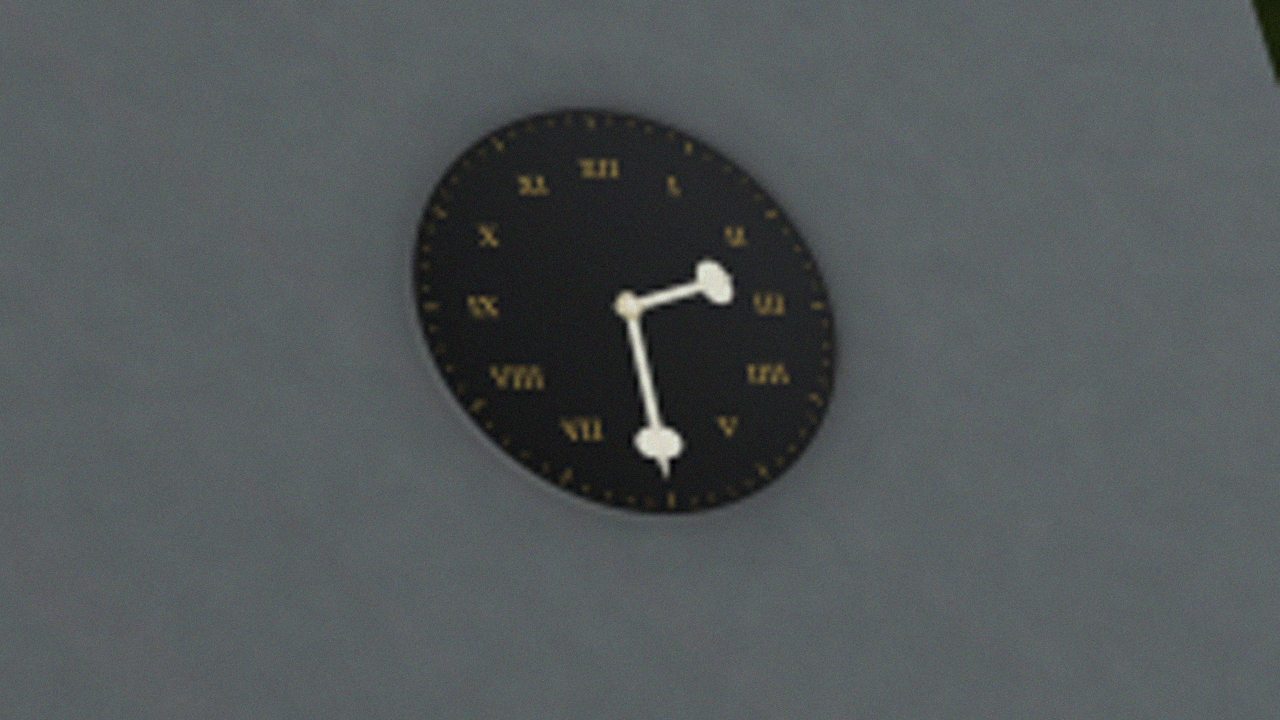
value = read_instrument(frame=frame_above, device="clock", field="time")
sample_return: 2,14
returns 2,30
